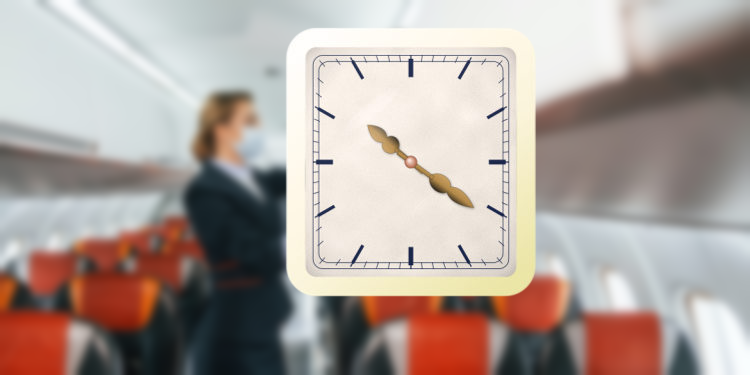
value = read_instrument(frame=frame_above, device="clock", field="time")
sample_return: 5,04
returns 10,21
